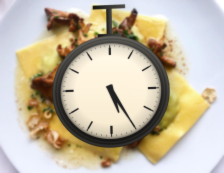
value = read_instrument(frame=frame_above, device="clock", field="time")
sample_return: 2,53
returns 5,25
